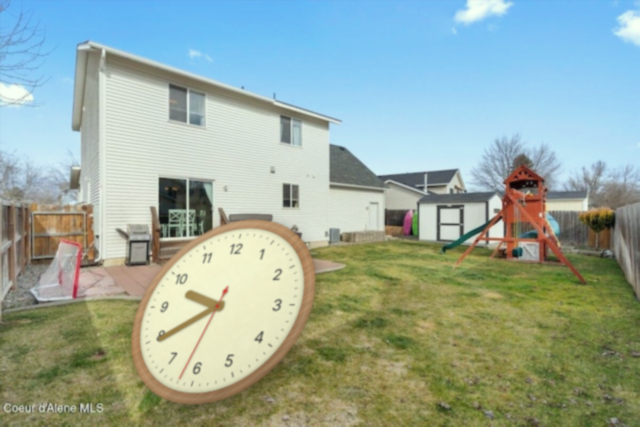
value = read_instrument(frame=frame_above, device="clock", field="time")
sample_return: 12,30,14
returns 9,39,32
